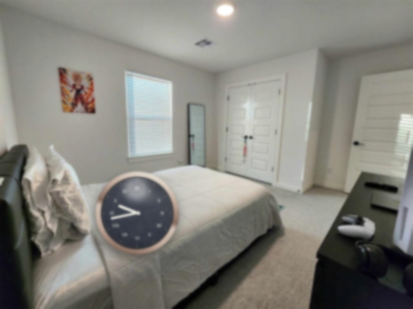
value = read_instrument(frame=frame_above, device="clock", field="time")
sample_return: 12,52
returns 9,43
